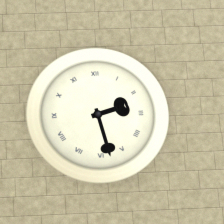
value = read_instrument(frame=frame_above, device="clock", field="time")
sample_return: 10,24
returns 2,28
